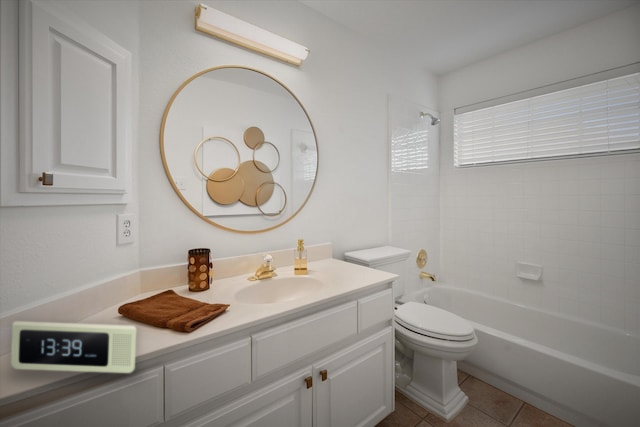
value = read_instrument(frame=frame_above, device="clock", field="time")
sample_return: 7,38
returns 13,39
